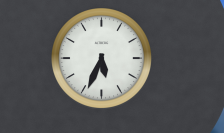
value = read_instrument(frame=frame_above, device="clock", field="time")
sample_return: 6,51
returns 5,34
